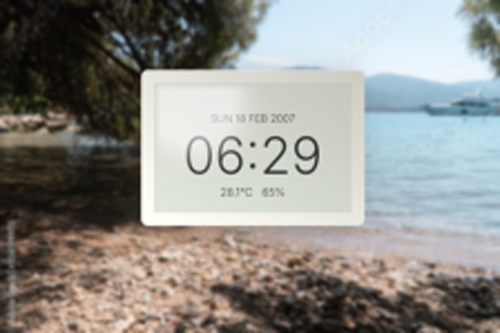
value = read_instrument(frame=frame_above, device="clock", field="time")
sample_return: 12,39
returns 6,29
